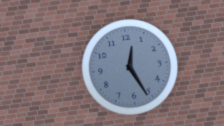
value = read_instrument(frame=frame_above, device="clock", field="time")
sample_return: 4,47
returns 12,26
